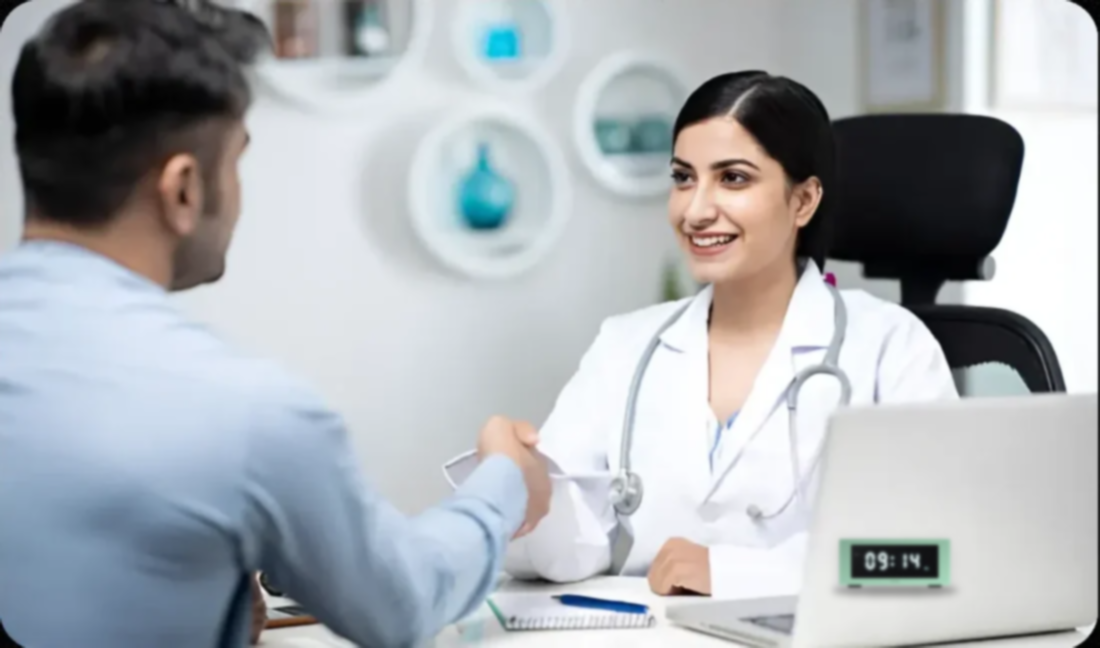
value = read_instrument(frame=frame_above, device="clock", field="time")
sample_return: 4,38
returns 9,14
